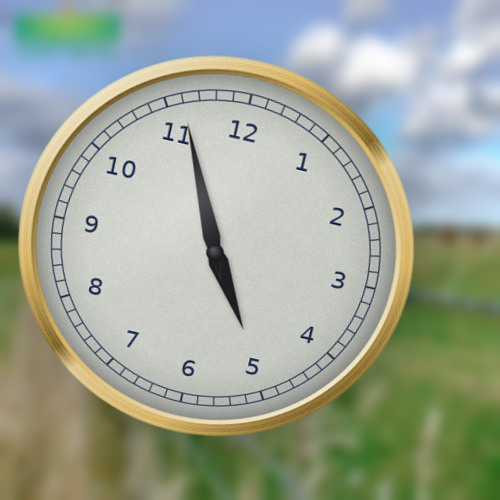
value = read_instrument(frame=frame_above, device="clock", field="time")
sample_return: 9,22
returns 4,56
